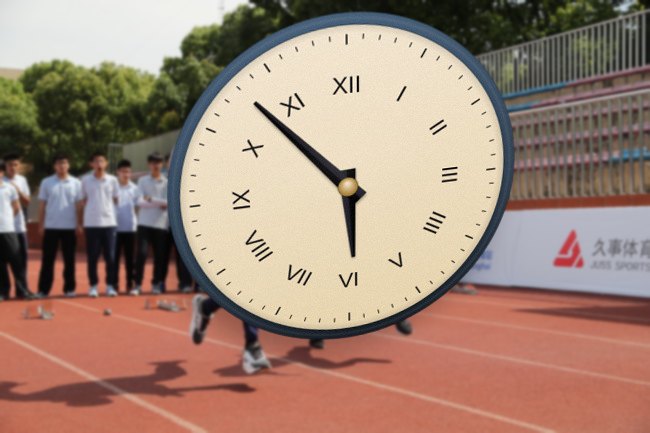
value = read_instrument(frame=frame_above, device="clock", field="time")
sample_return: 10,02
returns 5,53
